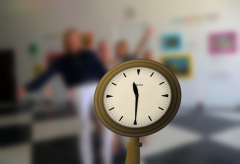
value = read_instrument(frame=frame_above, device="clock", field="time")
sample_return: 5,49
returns 11,30
